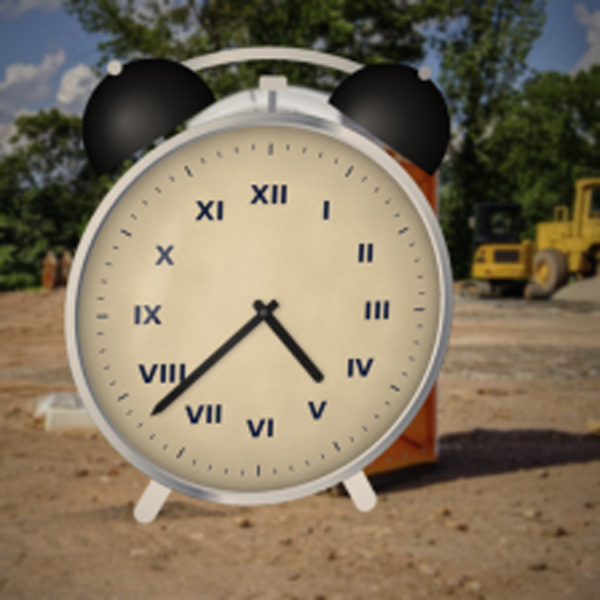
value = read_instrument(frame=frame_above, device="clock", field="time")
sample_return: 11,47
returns 4,38
